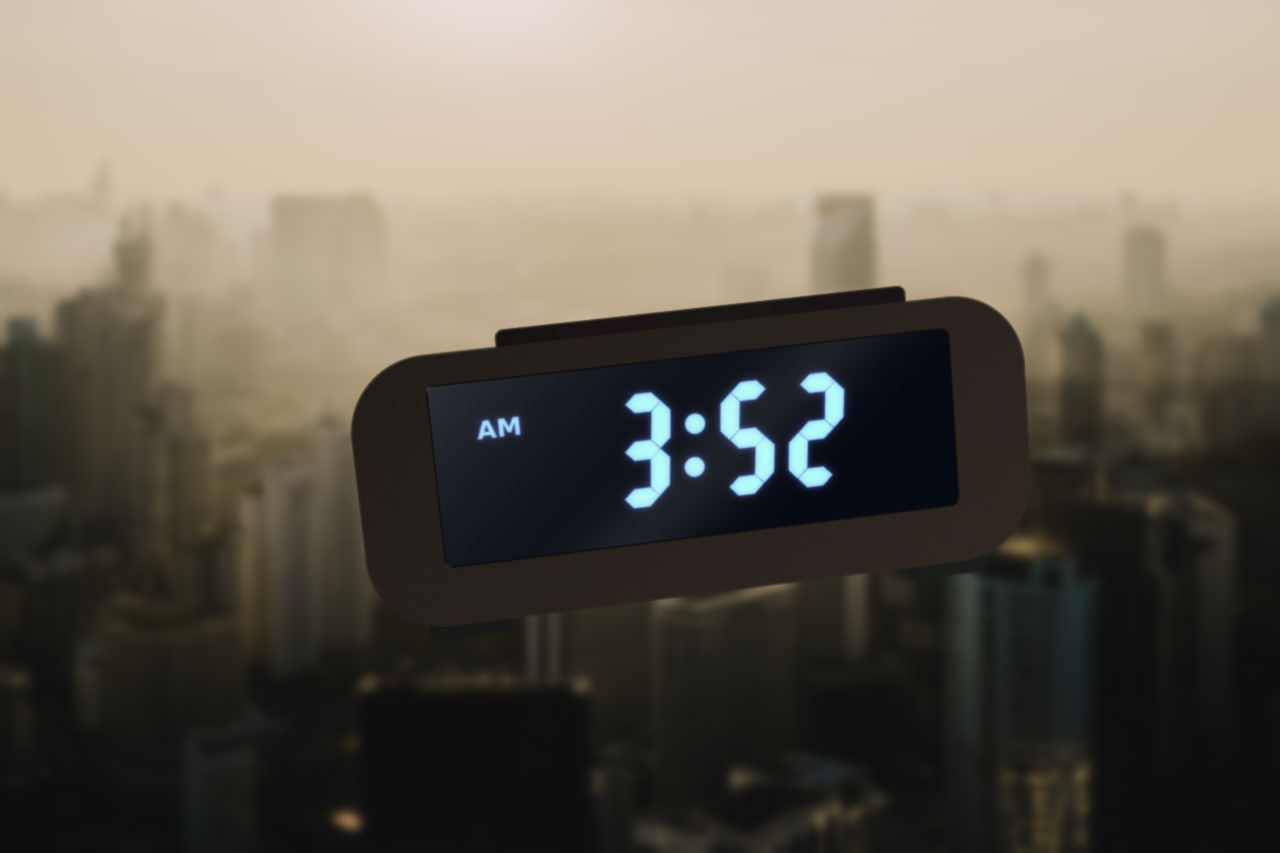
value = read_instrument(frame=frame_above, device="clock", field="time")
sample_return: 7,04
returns 3,52
